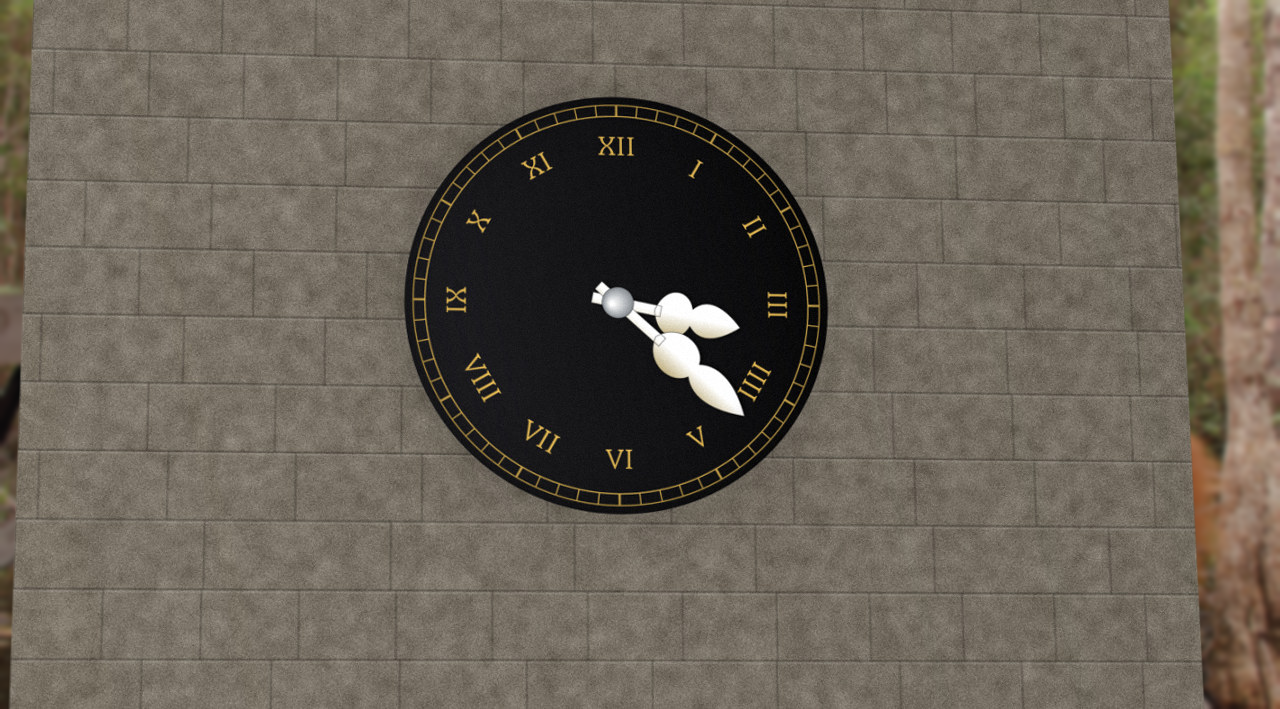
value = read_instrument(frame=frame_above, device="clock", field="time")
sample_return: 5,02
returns 3,22
